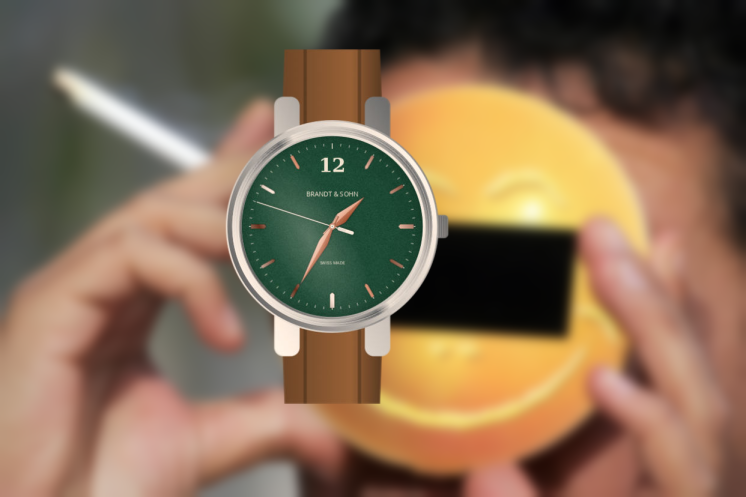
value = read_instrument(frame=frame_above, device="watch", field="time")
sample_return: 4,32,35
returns 1,34,48
